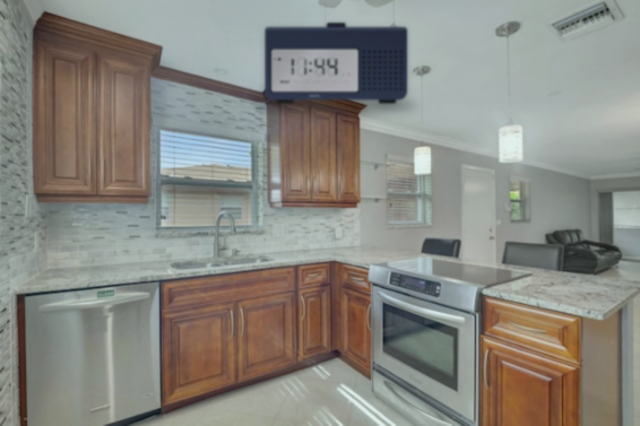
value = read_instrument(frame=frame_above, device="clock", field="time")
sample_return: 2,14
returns 11,44
